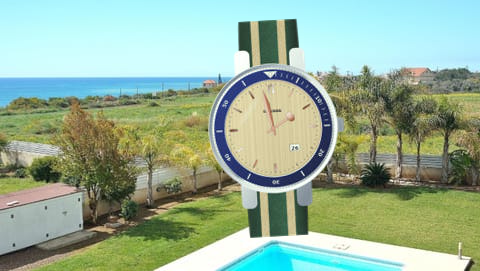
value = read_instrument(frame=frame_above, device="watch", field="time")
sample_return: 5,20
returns 1,58
